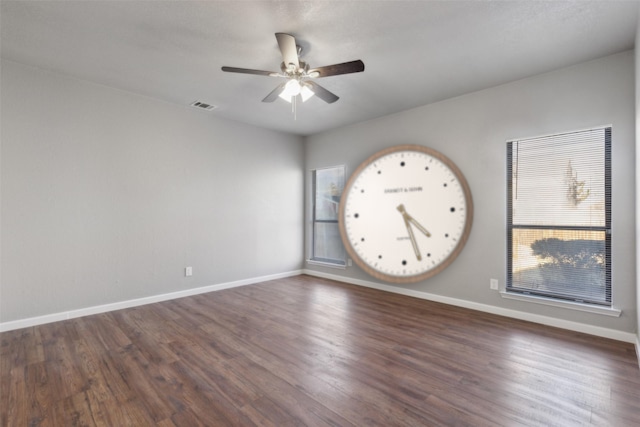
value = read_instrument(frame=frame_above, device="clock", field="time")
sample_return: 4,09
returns 4,27
